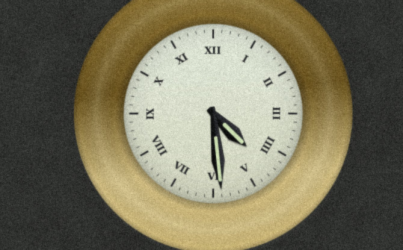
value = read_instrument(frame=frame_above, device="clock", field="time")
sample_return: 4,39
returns 4,29
